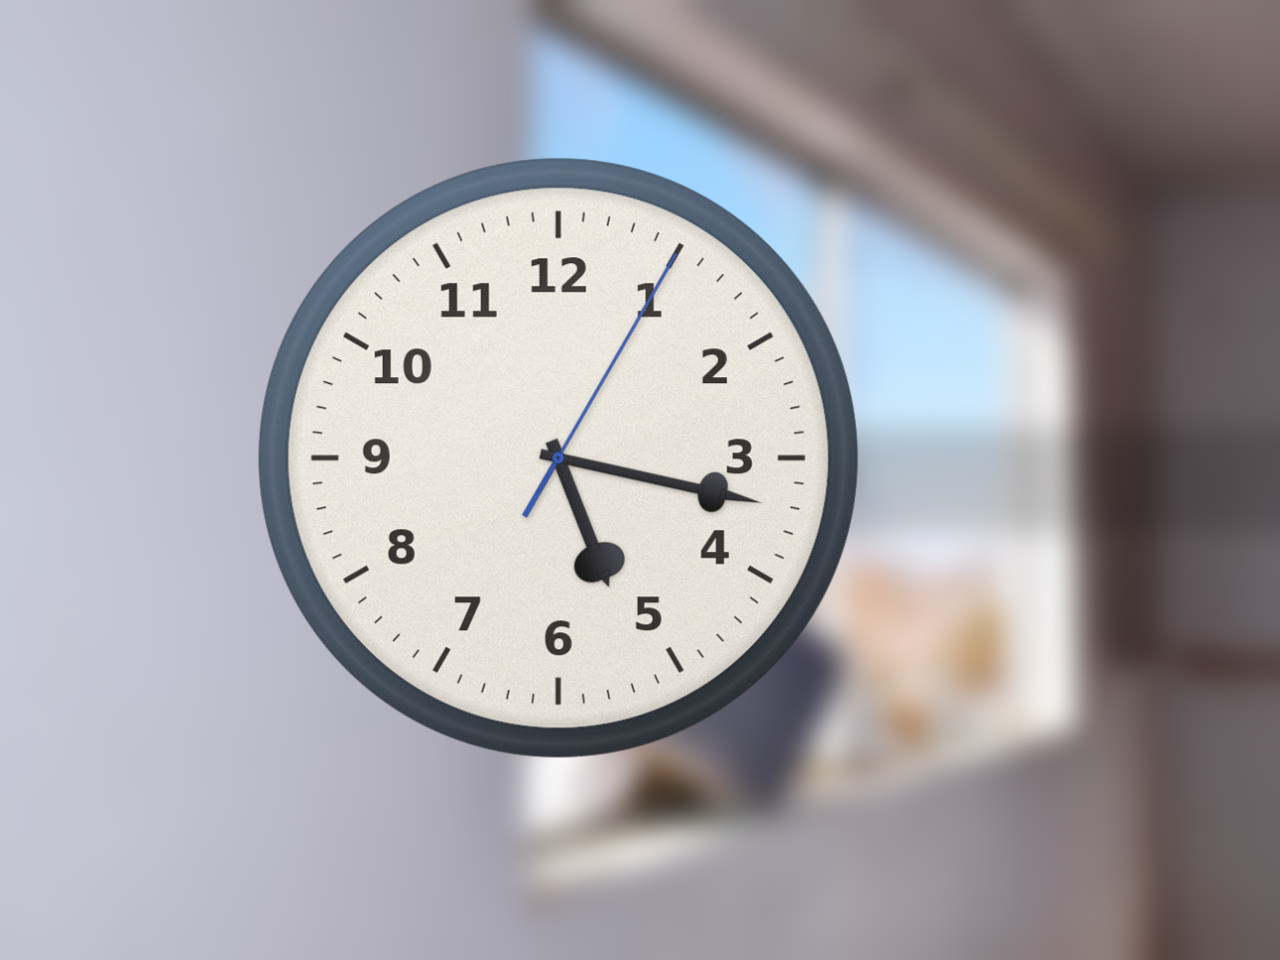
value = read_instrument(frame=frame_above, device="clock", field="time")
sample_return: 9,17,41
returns 5,17,05
